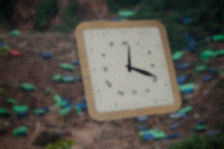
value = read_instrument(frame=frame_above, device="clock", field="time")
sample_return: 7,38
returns 12,19
